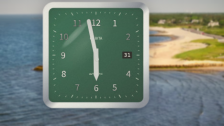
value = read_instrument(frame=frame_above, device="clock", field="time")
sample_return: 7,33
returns 5,58
